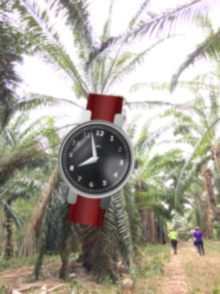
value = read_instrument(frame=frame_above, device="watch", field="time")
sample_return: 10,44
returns 7,57
